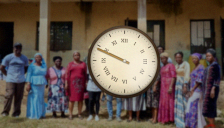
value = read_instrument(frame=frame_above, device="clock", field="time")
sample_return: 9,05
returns 9,49
